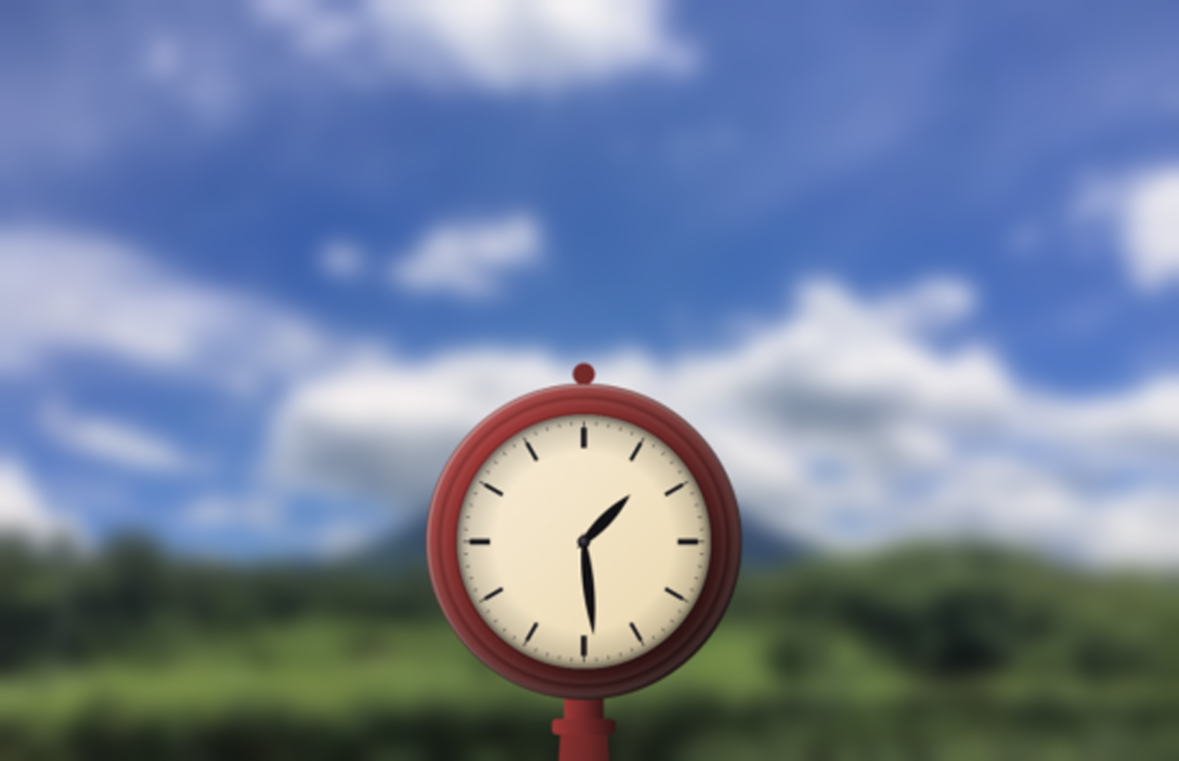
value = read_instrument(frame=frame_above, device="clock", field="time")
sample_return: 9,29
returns 1,29
